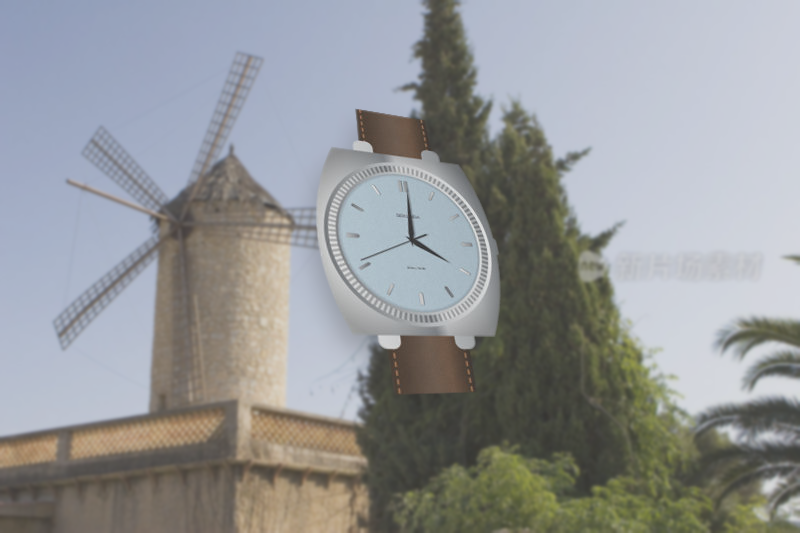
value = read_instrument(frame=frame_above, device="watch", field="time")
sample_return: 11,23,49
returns 4,00,41
